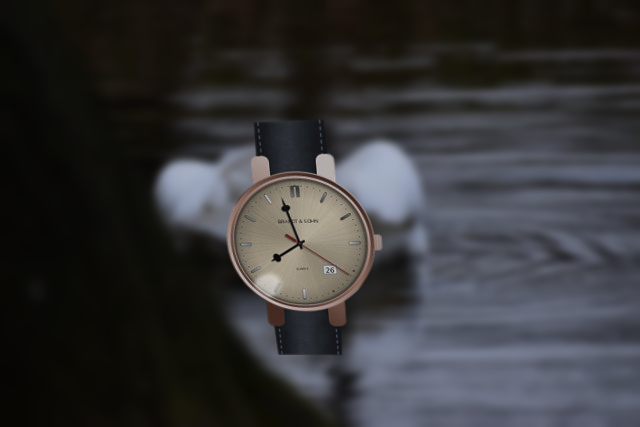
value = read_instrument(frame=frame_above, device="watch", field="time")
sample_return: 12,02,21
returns 7,57,21
